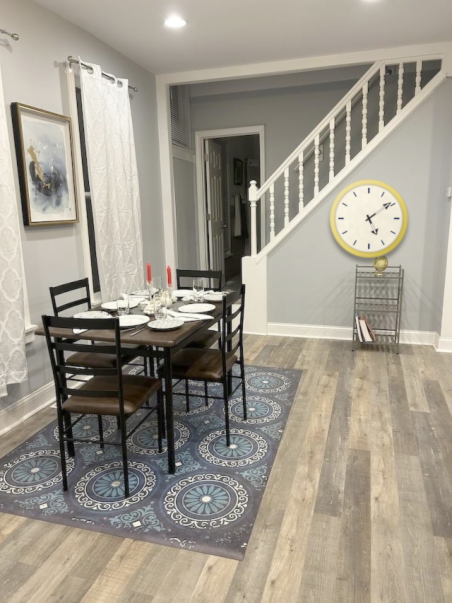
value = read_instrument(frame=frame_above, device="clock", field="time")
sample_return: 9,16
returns 5,09
